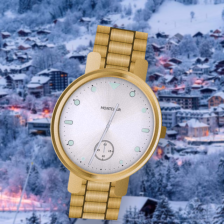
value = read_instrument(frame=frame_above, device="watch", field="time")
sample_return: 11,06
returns 12,33
